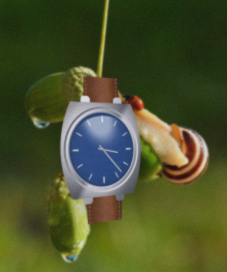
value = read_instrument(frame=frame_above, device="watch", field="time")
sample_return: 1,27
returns 3,23
